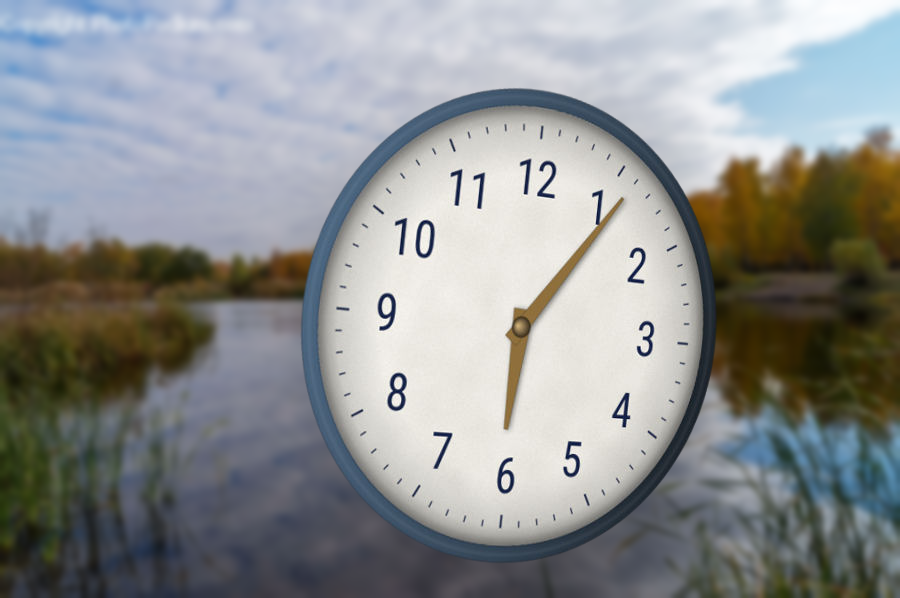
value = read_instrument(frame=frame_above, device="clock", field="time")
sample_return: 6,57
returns 6,06
